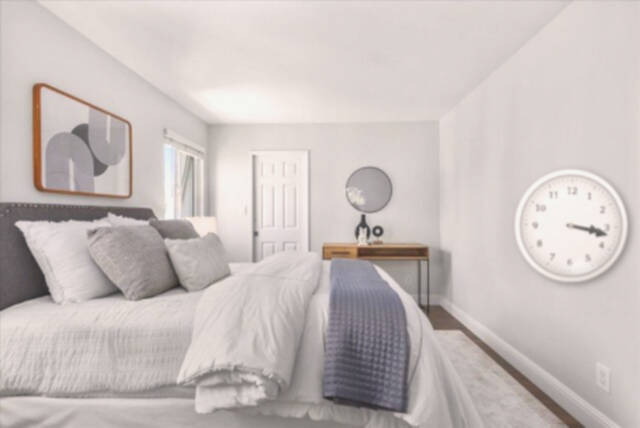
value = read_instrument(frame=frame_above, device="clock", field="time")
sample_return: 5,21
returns 3,17
